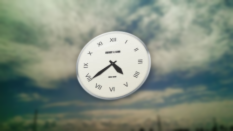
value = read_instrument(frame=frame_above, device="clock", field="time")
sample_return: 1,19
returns 4,39
